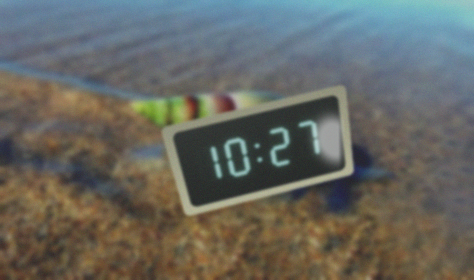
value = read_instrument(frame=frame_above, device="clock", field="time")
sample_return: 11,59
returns 10,27
